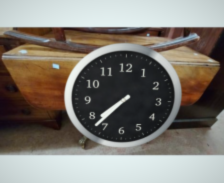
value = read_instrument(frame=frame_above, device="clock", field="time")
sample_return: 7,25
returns 7,37
